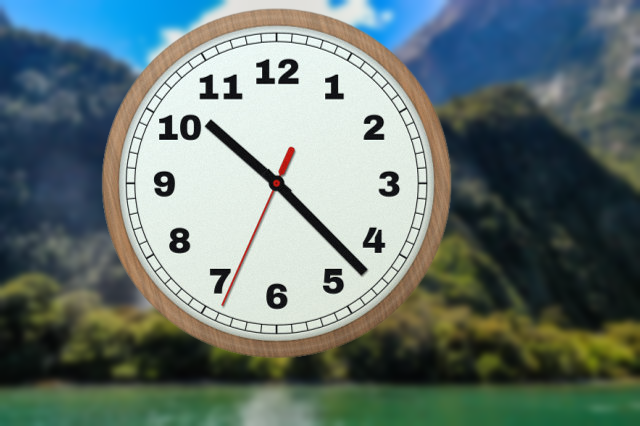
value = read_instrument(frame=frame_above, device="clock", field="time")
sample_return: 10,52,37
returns 10,22,34
